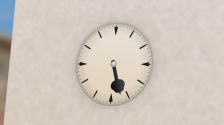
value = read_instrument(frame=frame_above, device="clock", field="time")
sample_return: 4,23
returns 5,27
